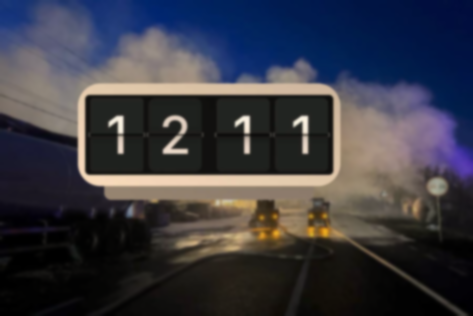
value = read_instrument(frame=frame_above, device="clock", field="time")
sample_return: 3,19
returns 12,11
